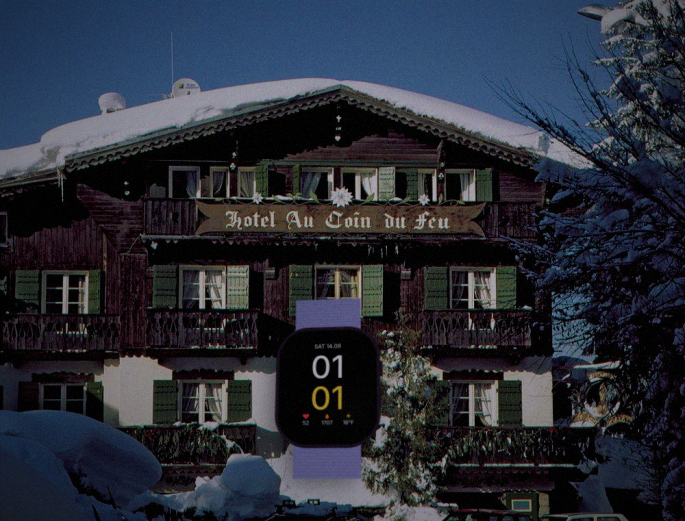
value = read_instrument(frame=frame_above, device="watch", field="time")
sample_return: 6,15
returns 1,01
